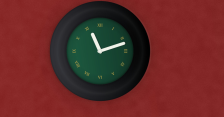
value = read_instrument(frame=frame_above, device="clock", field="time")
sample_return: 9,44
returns 11,12
